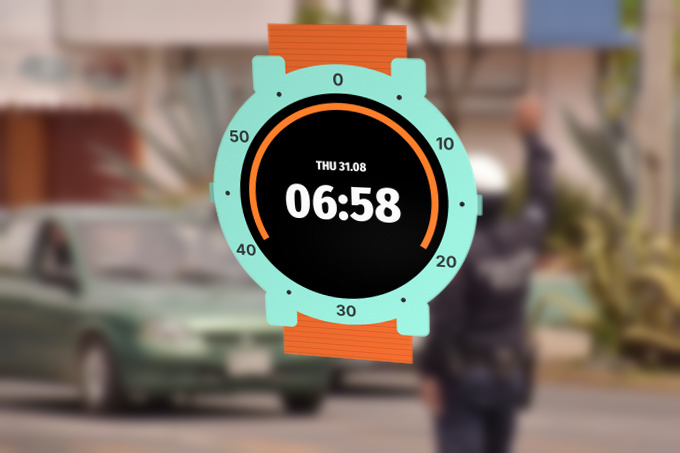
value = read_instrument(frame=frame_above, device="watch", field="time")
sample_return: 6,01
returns 6,58
